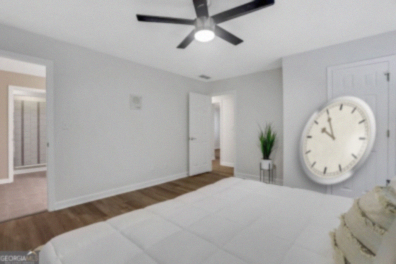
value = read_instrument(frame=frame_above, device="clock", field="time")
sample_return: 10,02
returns 9,55
